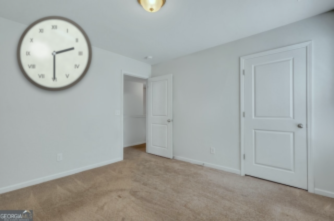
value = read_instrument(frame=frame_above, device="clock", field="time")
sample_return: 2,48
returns 2,30
